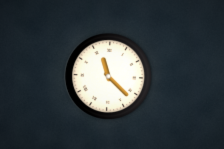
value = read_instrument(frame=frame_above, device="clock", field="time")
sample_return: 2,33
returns 11,22
